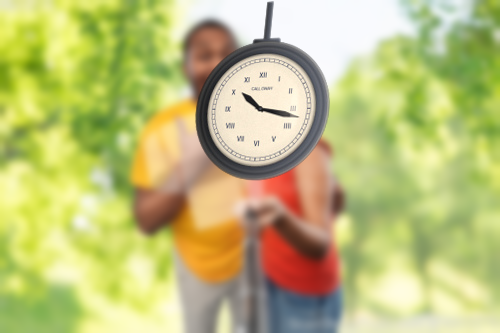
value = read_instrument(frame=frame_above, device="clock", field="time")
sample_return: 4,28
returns 10,17
